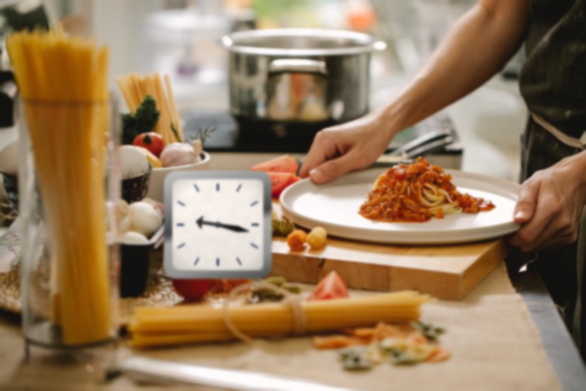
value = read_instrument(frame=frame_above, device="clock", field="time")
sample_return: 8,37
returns 9,17
